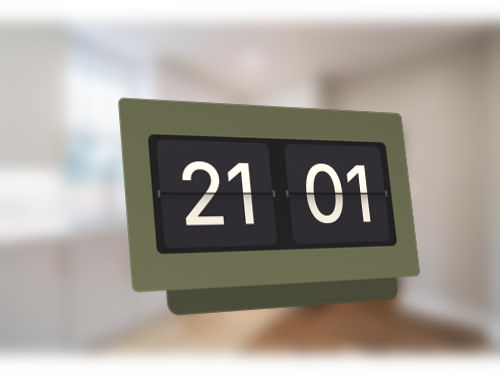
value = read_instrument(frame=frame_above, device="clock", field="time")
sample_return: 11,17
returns 21,01
